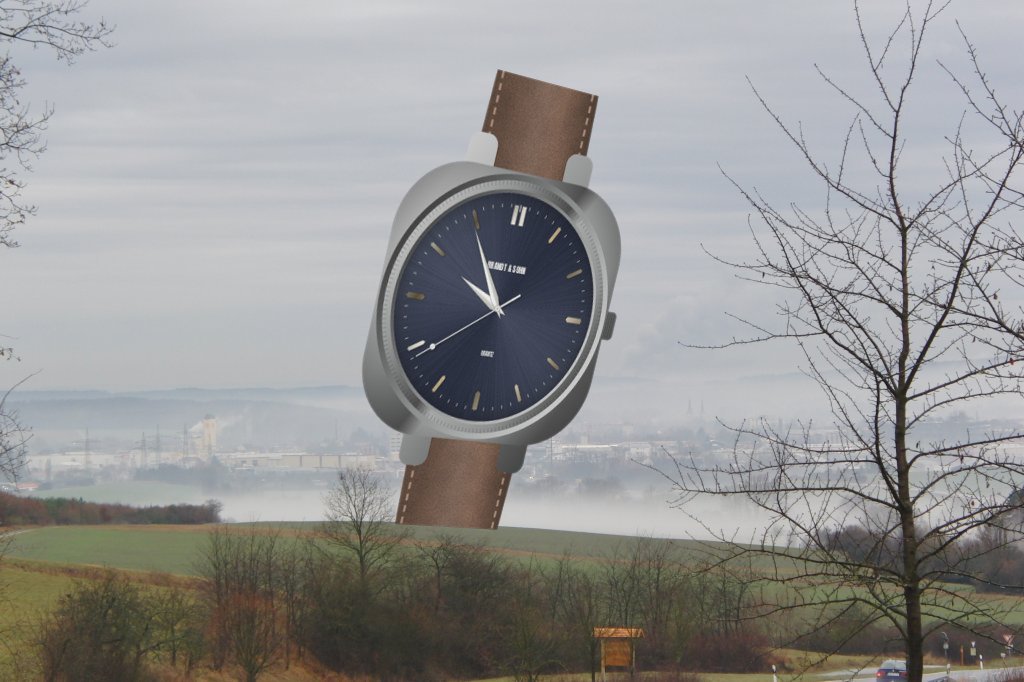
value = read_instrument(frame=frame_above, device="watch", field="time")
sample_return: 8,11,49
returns 9,54,39
